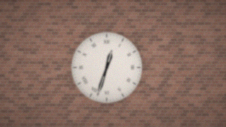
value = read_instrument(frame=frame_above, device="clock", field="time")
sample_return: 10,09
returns 12,33
